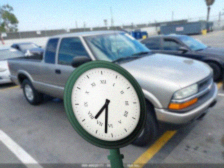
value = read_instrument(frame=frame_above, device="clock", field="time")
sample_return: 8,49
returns 7,32
